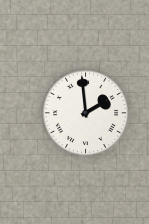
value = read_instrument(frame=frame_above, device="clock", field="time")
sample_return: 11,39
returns 1,59
